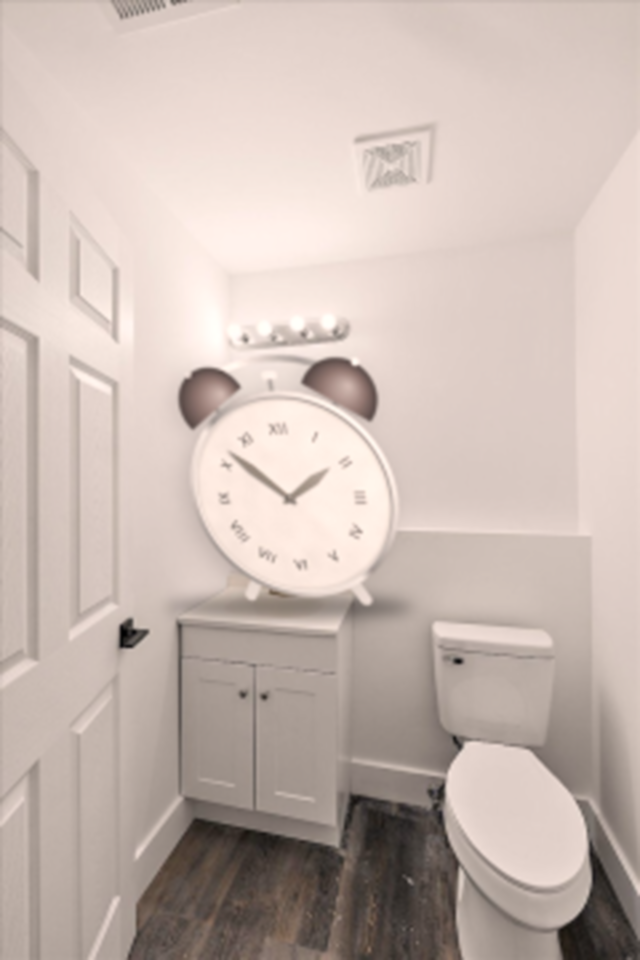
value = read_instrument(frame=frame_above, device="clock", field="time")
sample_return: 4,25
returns 1,52
